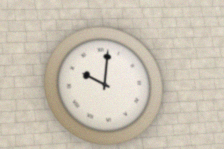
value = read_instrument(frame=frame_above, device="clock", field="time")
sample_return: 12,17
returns 10,02
